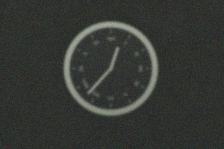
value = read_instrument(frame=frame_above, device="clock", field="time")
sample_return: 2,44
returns 12,37
